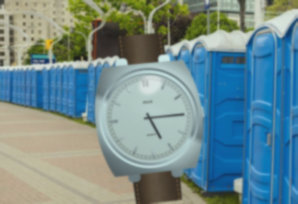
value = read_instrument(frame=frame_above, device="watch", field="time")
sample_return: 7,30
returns 5,15
